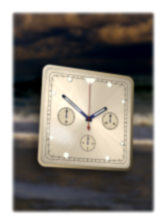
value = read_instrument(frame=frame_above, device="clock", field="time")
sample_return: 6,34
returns 1,51
